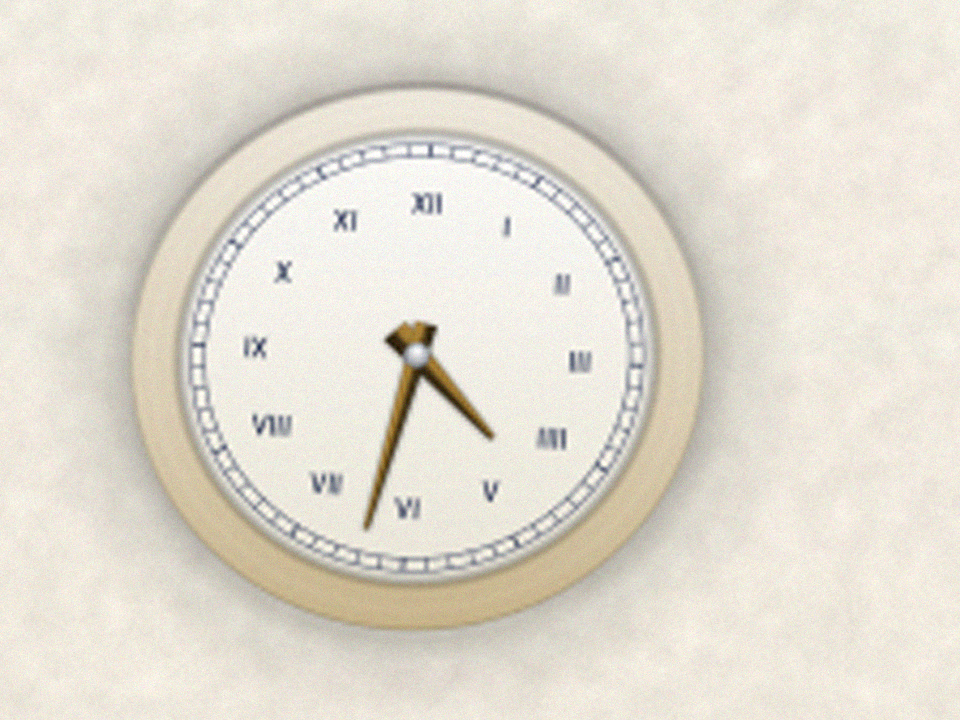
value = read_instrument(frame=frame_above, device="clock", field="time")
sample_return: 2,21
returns 4,32
